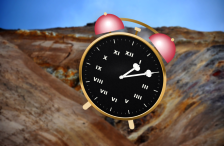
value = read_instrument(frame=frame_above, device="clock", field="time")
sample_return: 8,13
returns 1,10
